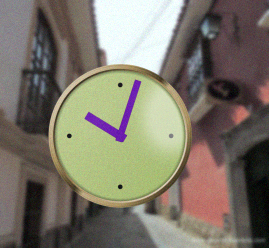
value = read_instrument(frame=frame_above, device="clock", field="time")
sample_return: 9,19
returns 10,03
